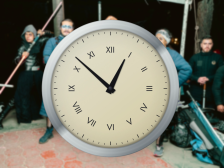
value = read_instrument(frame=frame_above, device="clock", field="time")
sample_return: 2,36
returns 12,52
